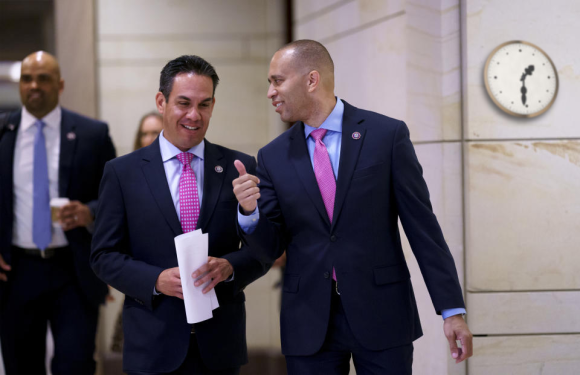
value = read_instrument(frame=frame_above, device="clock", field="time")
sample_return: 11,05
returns 1,31
